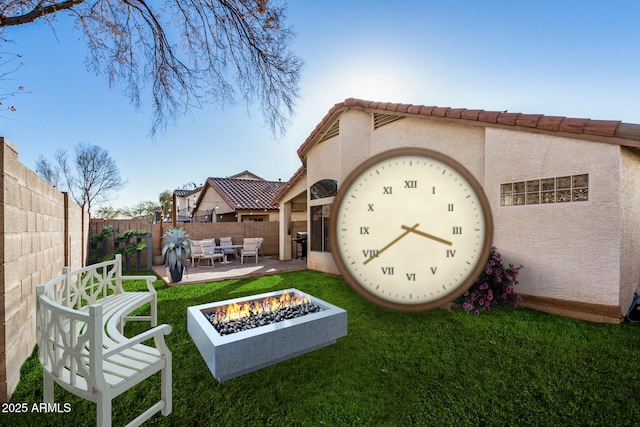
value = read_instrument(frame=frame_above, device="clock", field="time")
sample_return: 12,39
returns 3,39
